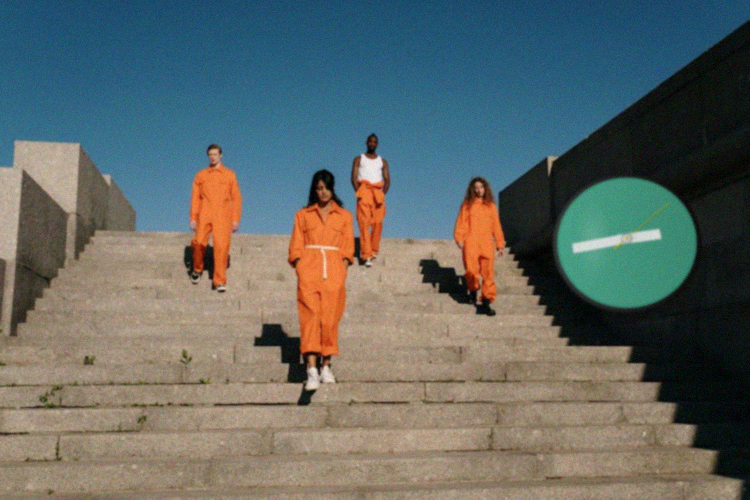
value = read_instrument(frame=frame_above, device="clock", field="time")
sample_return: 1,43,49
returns 2,43,08
